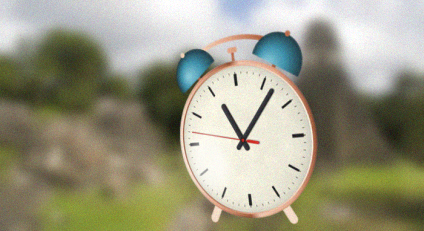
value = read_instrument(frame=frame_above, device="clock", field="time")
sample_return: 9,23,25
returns 11,06,47
